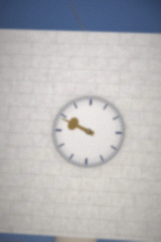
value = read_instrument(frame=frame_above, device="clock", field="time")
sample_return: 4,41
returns 9,49
